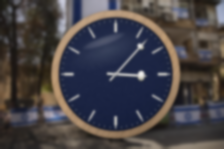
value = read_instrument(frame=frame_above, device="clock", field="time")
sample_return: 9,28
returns 3,07
